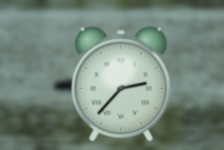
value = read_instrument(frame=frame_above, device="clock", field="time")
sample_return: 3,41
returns 2,37
